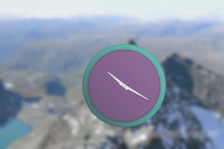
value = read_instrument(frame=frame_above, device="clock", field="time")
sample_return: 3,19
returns 10,20
